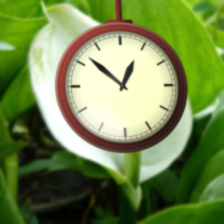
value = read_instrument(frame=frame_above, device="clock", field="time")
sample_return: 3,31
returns 12,52
